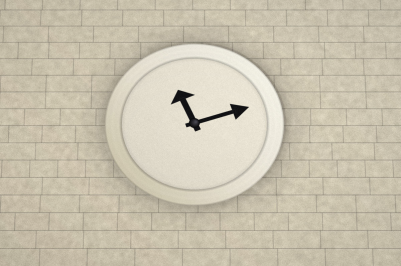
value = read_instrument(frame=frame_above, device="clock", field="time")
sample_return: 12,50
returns 11,12
